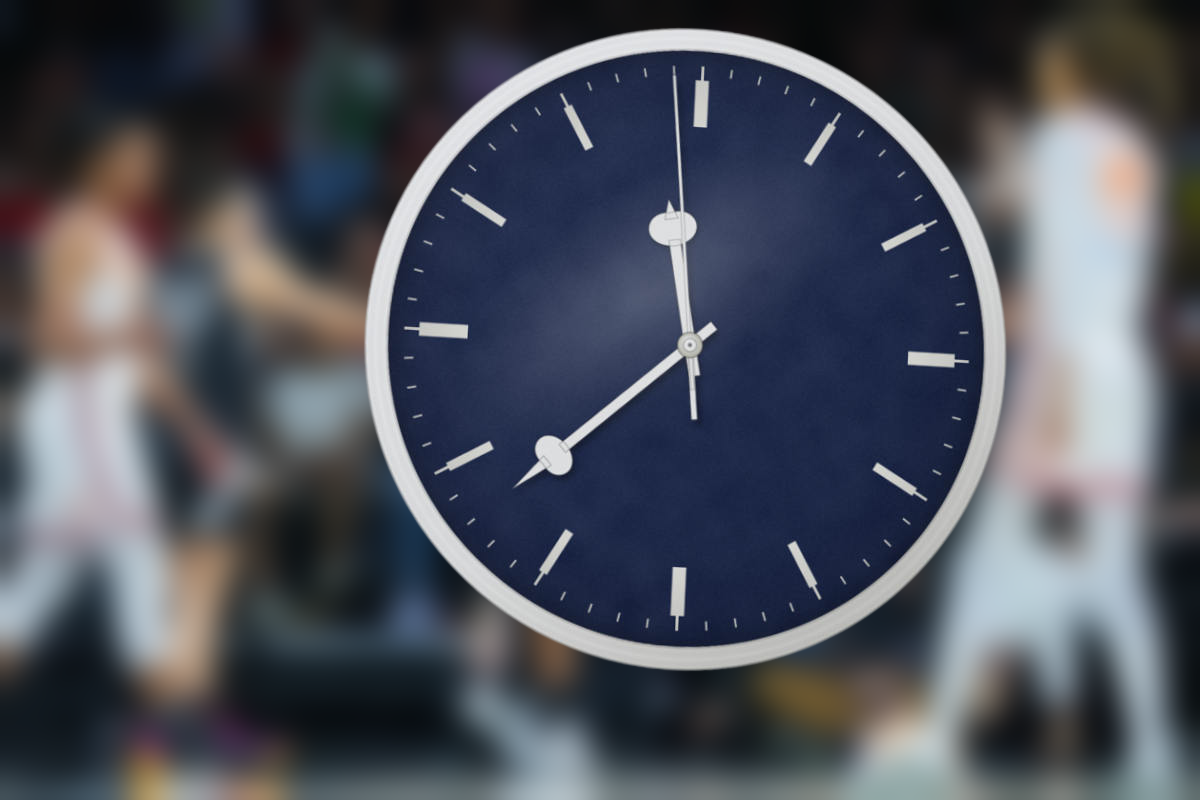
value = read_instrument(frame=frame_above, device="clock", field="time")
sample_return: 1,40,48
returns 11,37,59
